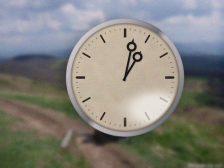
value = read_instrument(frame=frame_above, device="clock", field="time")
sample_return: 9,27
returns 1,02
